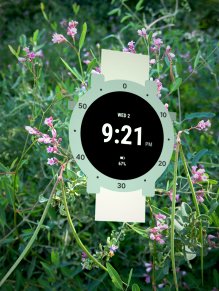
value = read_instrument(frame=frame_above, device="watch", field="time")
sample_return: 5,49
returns 9,21
